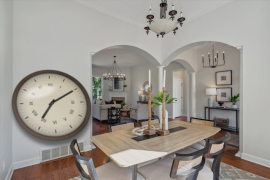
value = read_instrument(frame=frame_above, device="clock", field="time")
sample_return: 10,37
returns 7,10
